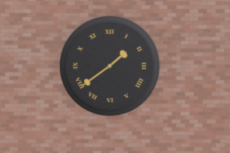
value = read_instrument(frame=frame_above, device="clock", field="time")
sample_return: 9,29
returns 1,39
